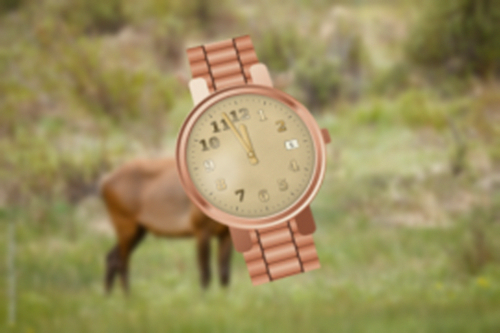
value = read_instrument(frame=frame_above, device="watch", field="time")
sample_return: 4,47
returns 11,57
